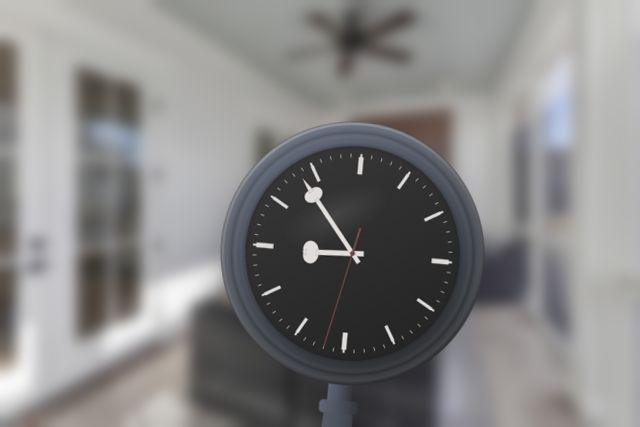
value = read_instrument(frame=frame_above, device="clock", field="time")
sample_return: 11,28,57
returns 8,53,32
